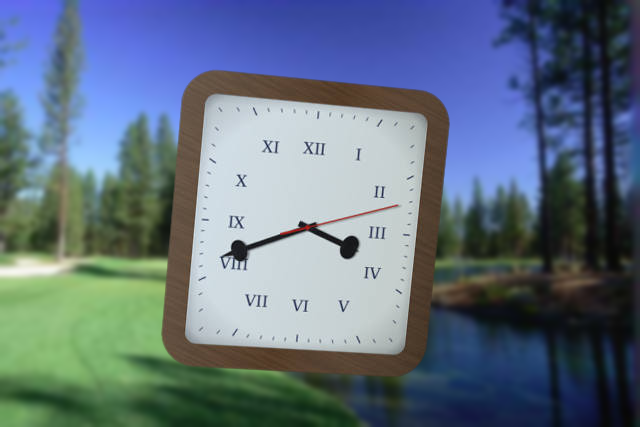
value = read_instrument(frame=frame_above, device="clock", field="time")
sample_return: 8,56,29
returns 3,41,12
